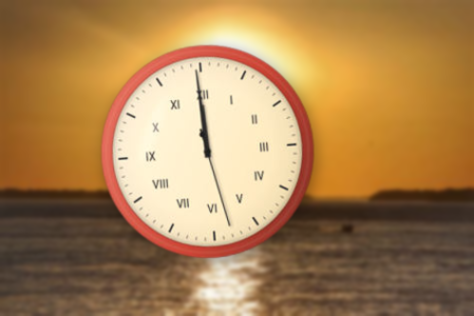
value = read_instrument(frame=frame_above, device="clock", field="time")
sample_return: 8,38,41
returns 11,59,28
